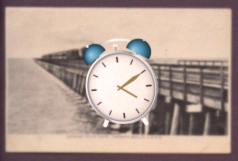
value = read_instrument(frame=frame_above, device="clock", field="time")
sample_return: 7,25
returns 4,10
